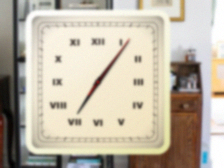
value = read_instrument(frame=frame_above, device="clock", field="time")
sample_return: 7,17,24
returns 7,06,06
